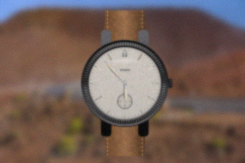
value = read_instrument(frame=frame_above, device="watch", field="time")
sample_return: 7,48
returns 5,53
